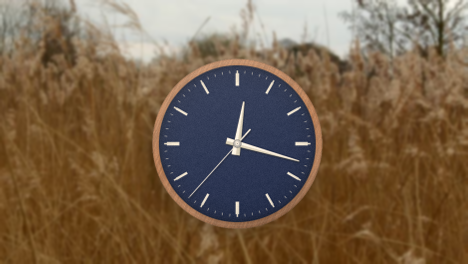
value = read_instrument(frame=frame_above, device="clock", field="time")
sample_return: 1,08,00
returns 12,17,37
